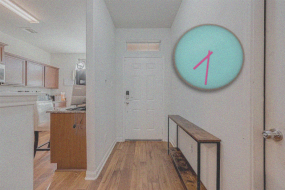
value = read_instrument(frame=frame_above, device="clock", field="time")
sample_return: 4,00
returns 7,31
